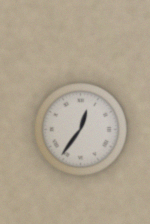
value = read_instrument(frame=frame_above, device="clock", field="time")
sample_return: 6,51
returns 12,36
